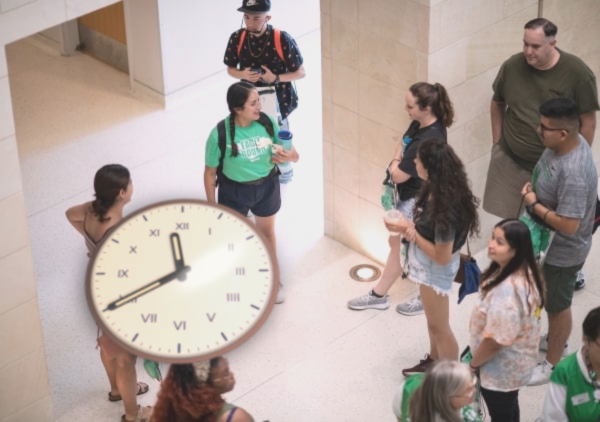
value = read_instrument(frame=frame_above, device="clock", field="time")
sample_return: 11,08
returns 11,40
